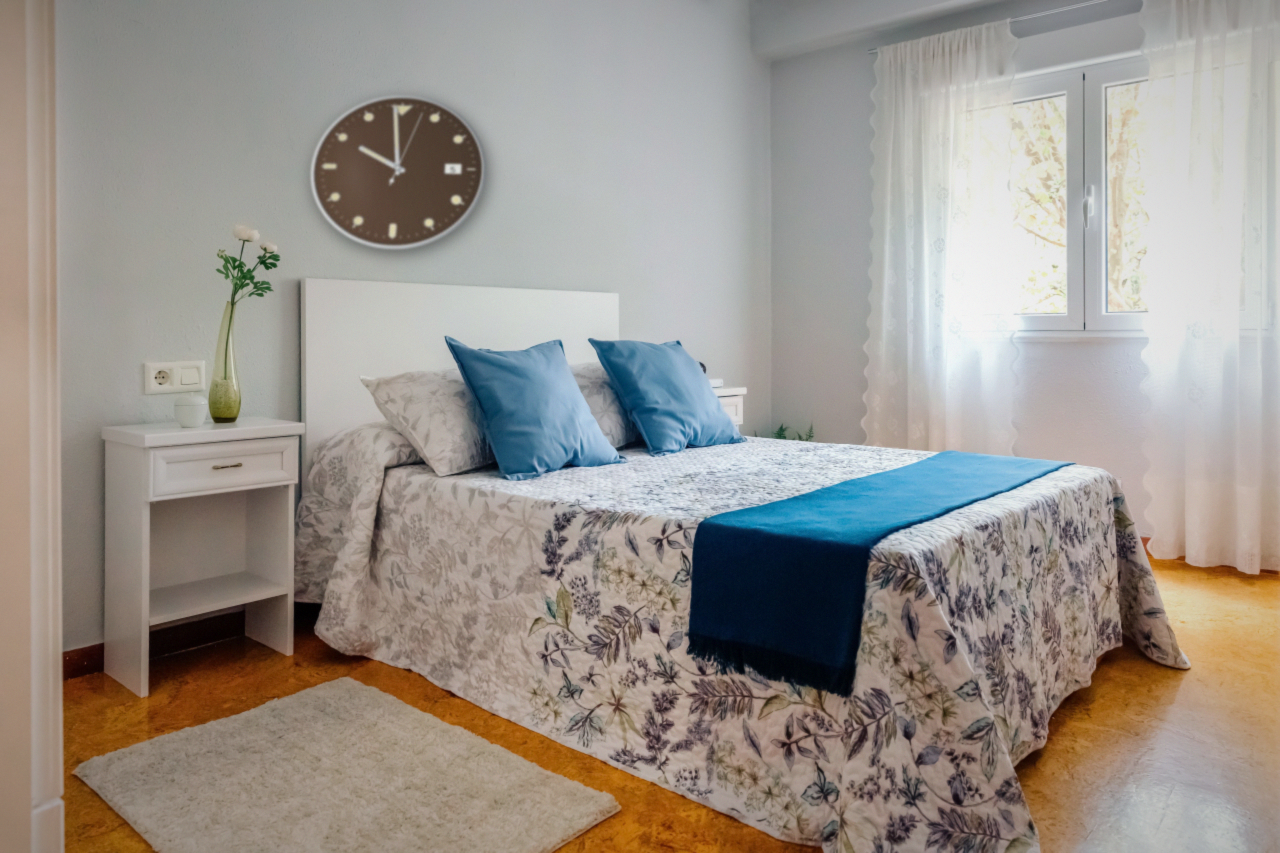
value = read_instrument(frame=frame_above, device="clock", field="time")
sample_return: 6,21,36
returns 9,59,03
